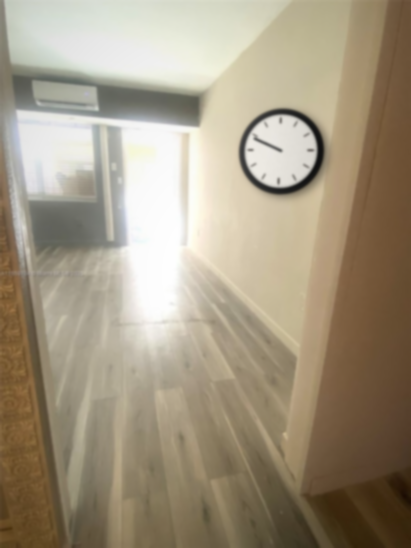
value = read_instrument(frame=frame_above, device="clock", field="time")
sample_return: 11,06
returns 9,49
